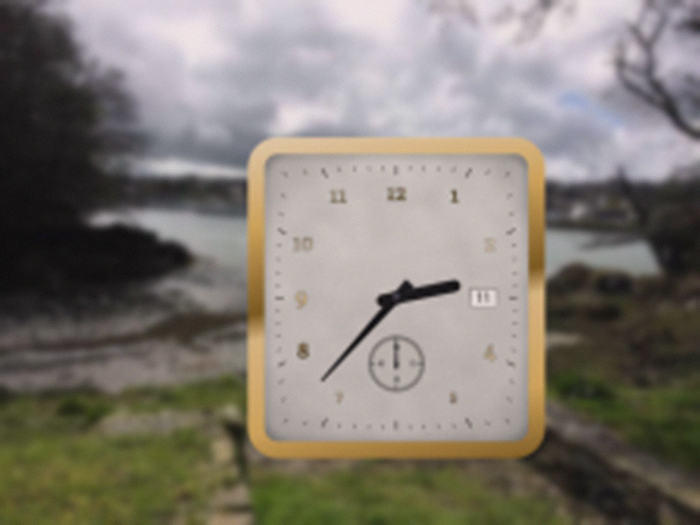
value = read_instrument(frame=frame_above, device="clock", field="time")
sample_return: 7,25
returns 2,37
